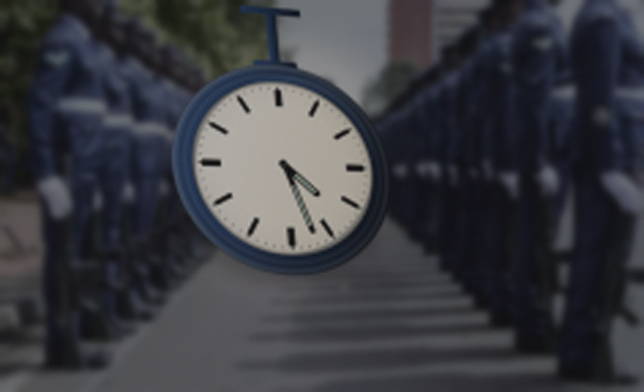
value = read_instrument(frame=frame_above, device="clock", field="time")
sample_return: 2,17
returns 4,27
